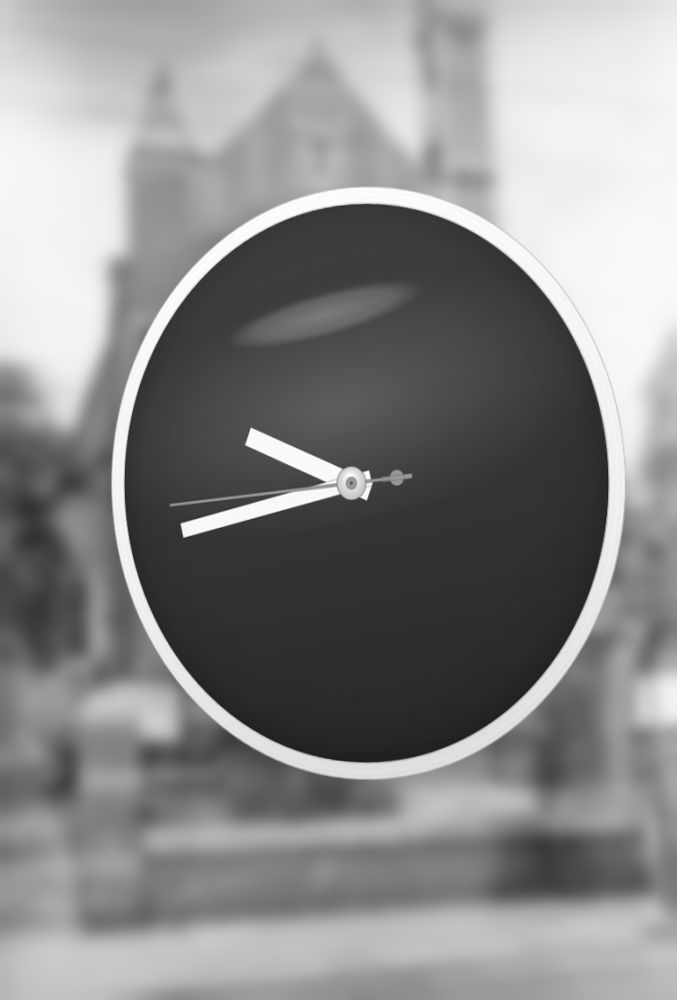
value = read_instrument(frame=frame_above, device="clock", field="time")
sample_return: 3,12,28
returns 9,42,44
